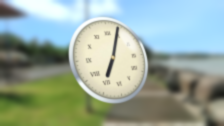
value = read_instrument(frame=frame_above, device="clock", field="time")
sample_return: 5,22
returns 7,04
